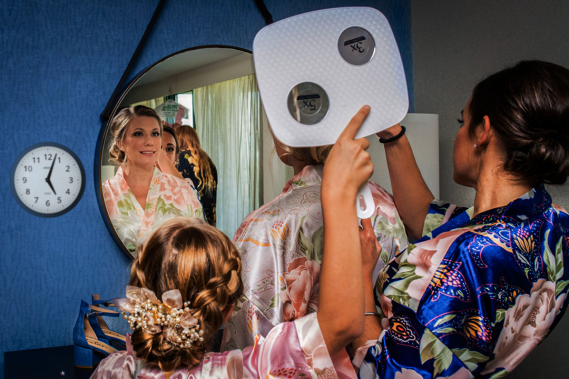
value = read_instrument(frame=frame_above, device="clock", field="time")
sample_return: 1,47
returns 5,03
